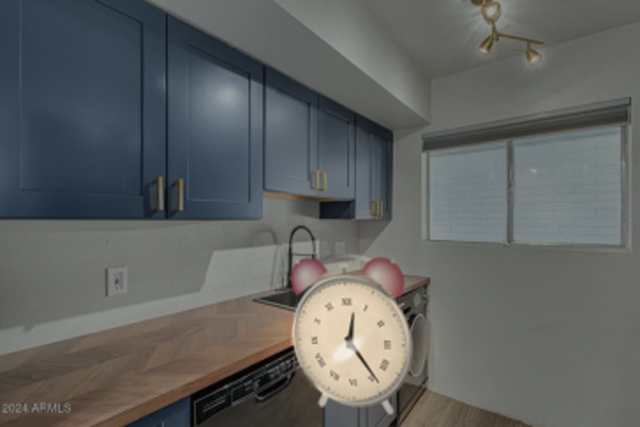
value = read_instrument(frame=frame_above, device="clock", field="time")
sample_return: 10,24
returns 12,24
